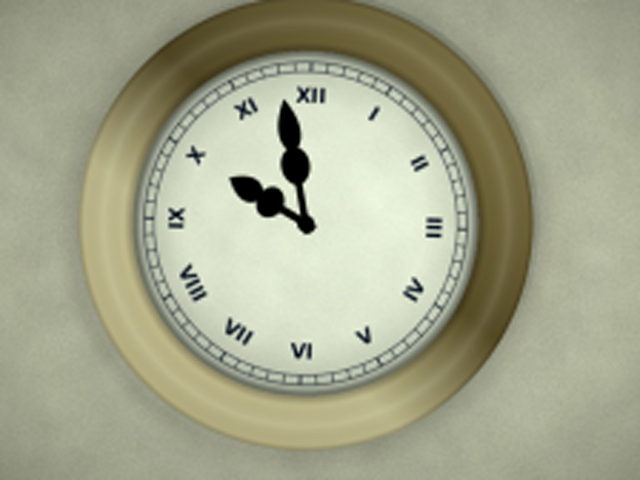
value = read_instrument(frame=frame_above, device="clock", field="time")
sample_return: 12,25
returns 9,58
